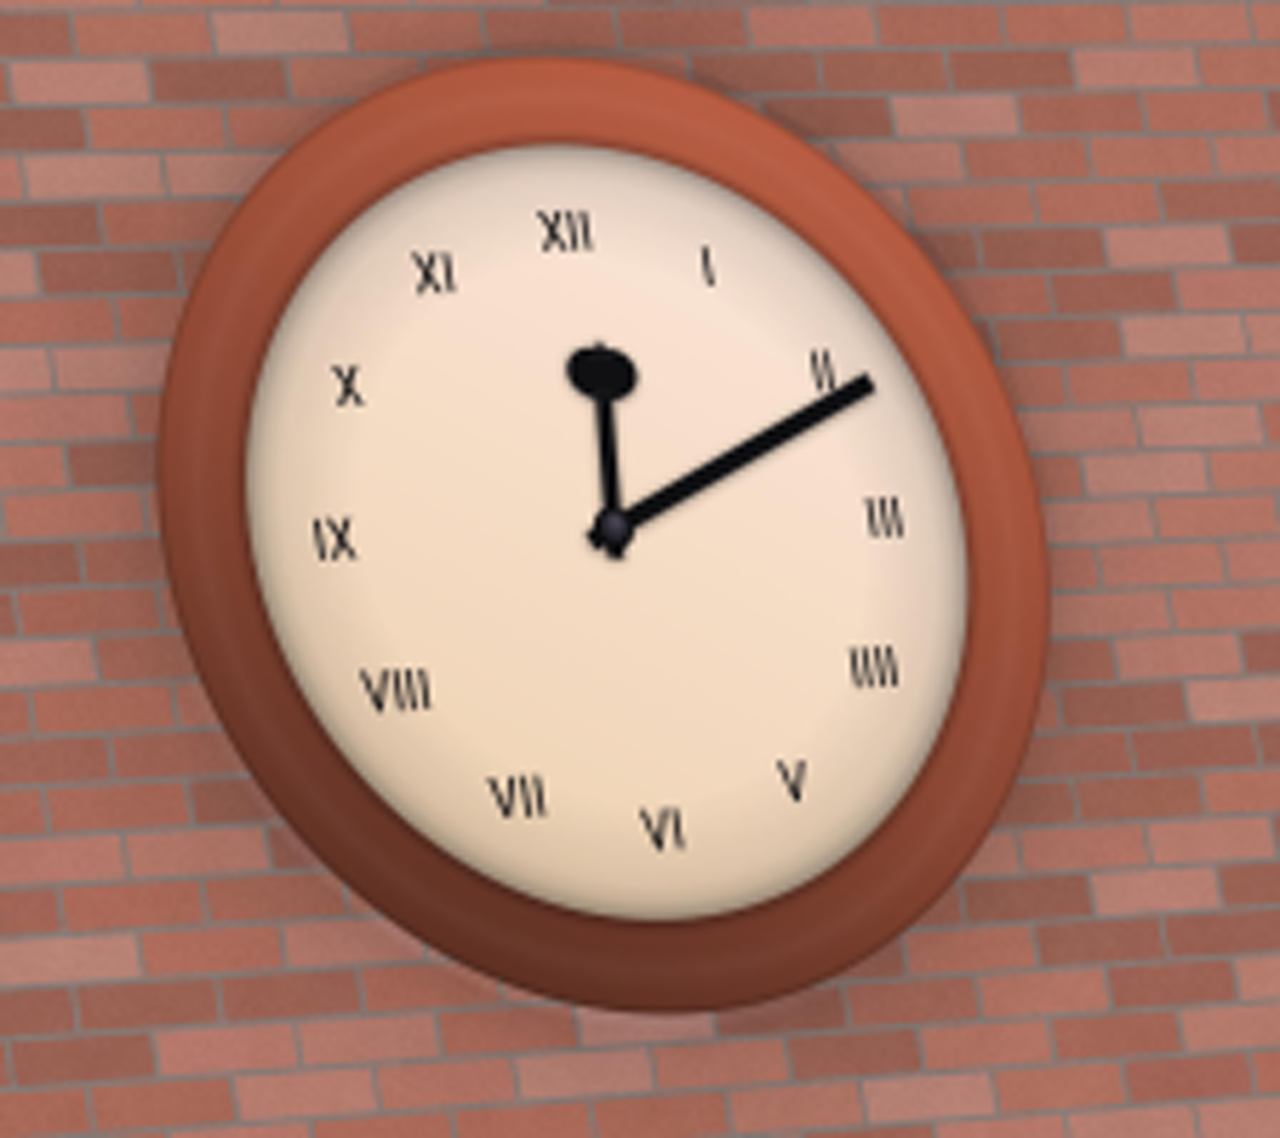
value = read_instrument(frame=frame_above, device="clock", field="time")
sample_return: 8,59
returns 12,11
